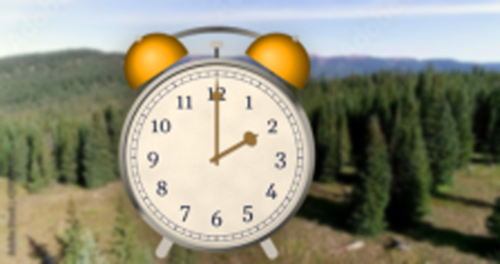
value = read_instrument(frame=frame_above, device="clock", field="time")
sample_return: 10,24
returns 2,00
